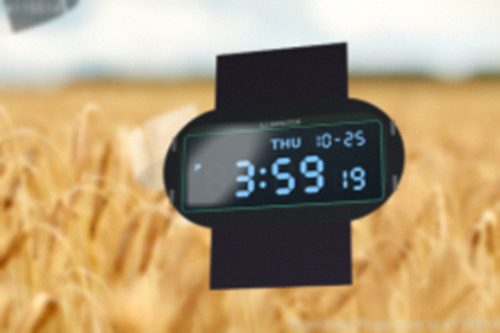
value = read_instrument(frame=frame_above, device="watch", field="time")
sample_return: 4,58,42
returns 3,59,19
